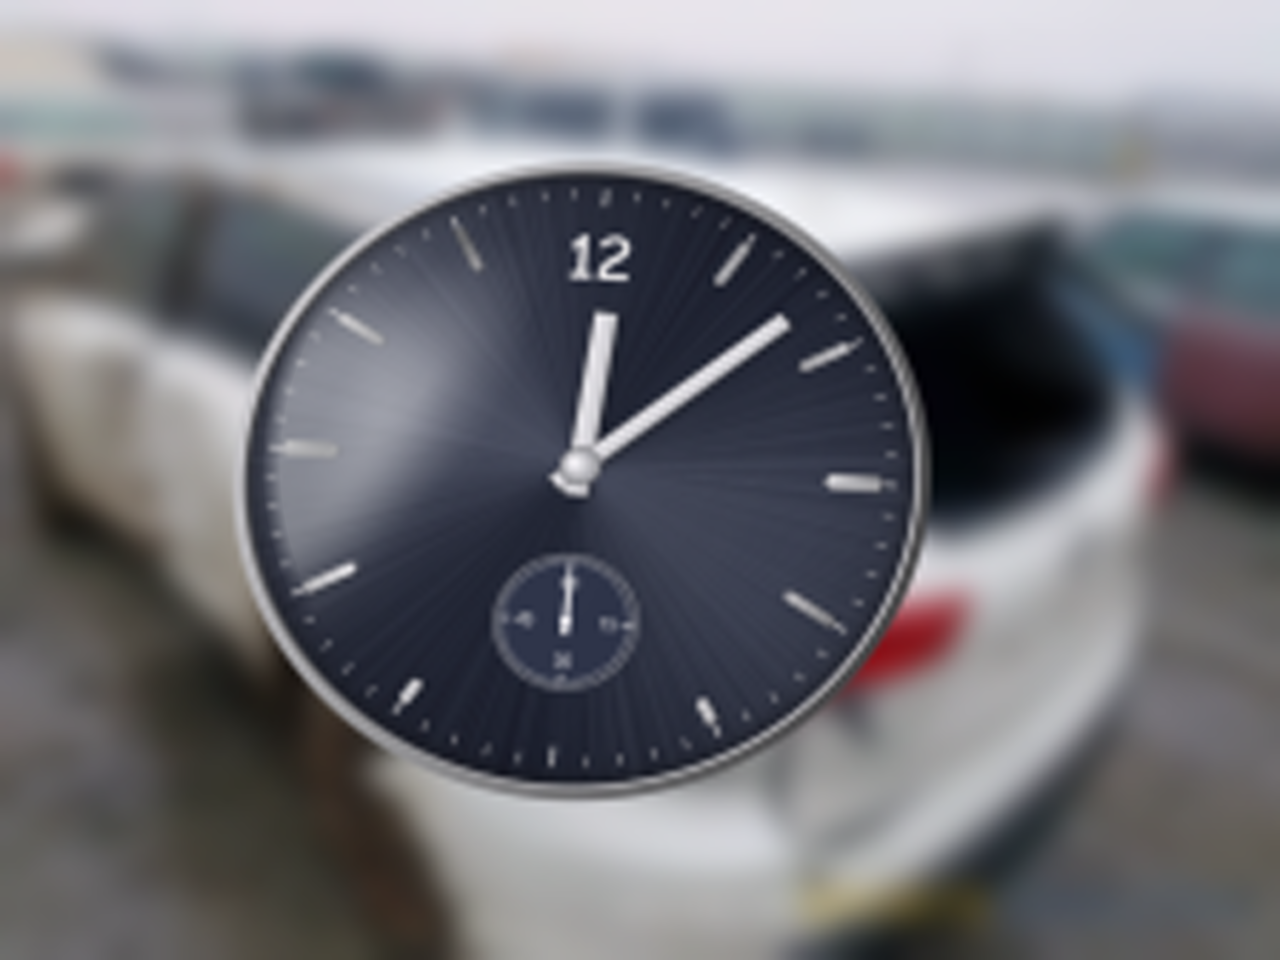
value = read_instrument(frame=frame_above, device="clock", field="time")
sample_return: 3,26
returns 12,08
